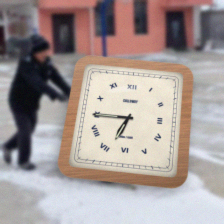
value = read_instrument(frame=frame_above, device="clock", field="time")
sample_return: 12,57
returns 6,45
